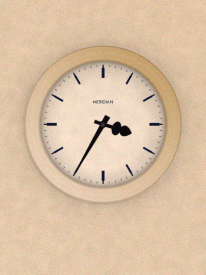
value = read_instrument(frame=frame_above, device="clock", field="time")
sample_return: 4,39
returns 3,35
